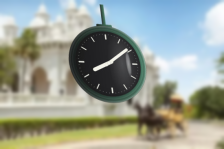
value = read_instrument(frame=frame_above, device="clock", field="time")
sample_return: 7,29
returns 8,09
